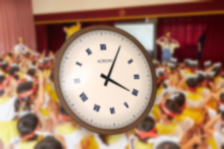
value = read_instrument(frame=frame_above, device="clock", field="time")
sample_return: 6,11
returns 4,05
